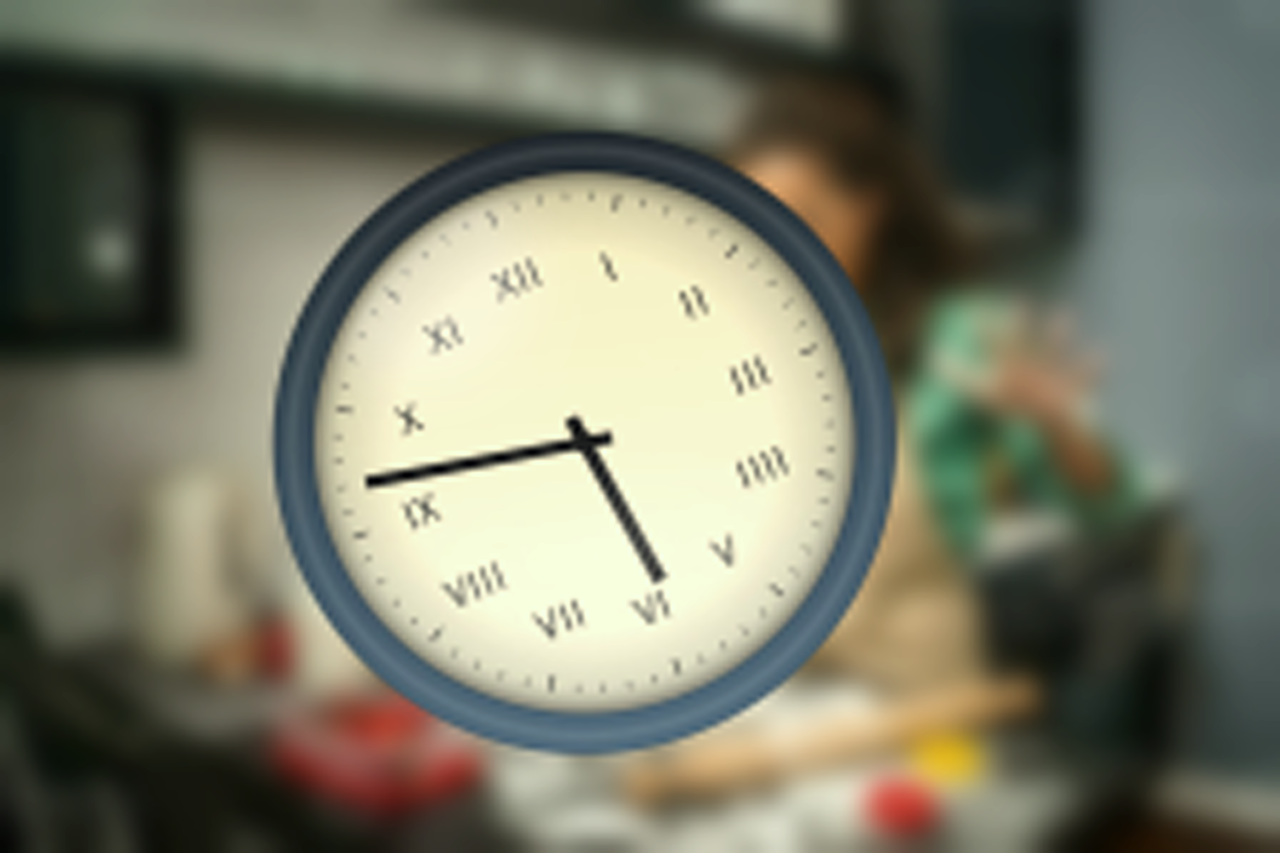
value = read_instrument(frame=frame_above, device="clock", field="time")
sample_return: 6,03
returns 5,47
